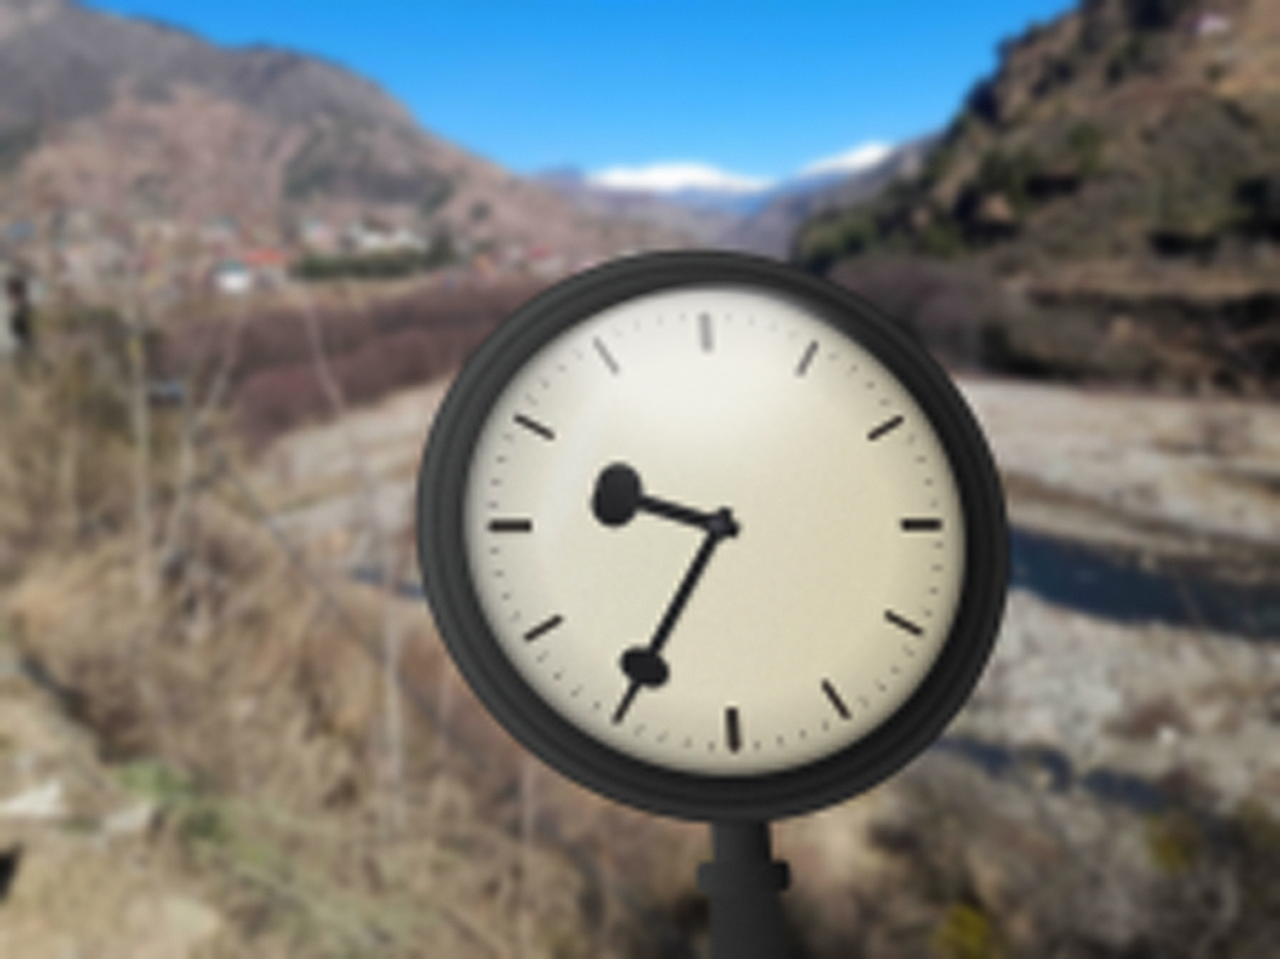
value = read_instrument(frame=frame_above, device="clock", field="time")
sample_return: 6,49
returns 9,35
